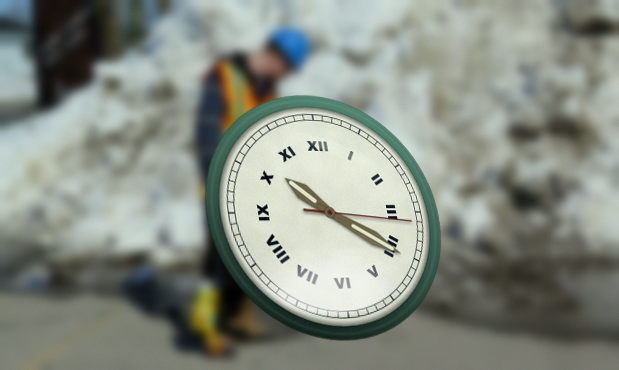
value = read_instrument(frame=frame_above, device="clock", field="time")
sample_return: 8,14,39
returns 10,20,16
